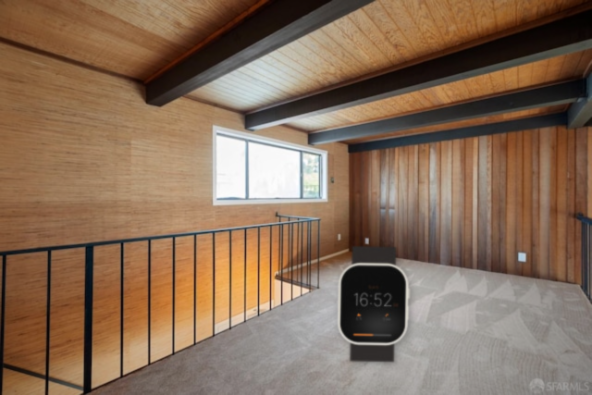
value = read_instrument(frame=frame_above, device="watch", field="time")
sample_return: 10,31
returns 16,52
